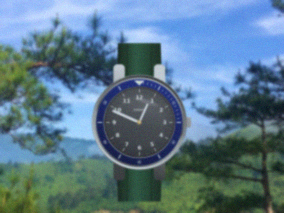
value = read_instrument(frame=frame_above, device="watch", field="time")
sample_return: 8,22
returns 12,49
